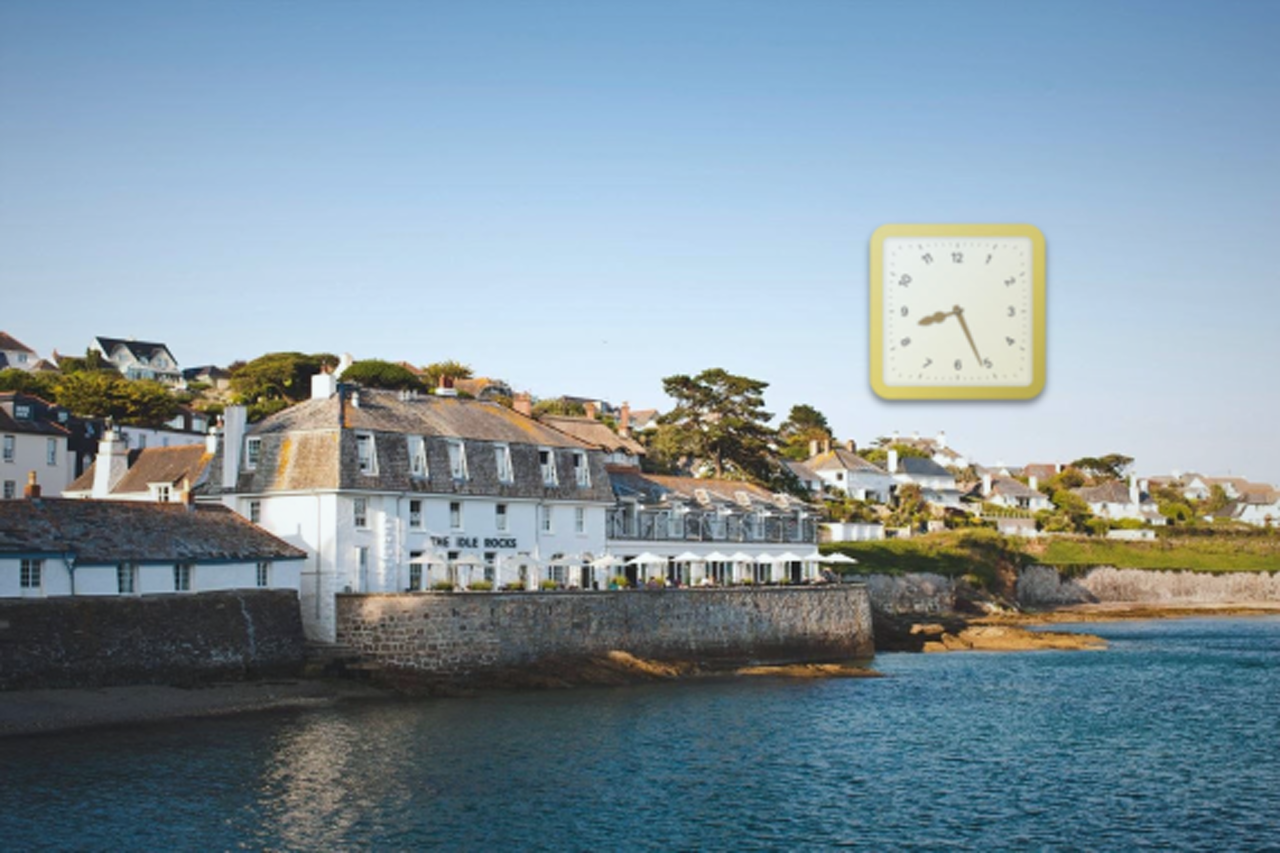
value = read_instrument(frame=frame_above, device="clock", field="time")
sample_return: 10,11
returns 8,26
